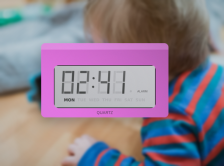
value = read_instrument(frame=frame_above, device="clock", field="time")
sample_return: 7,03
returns 2,41
